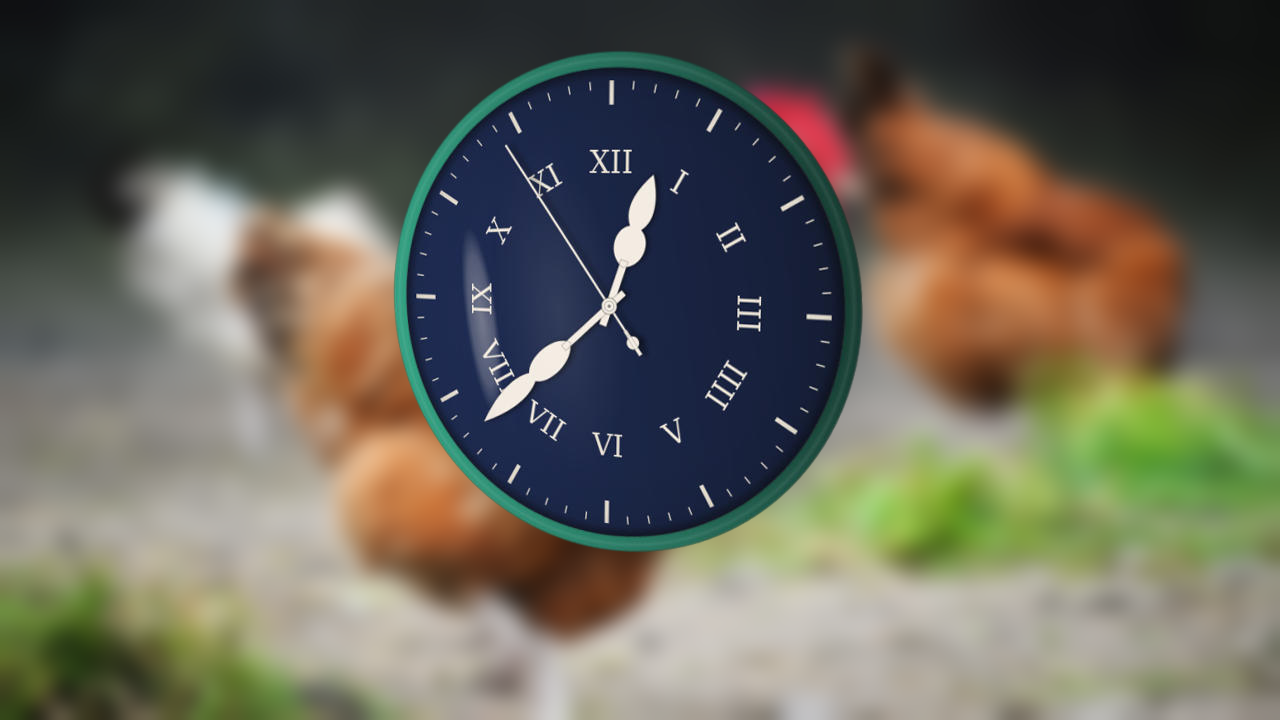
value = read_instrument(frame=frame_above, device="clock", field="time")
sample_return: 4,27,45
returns 12,37,54
